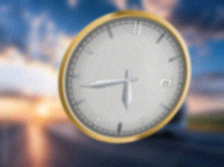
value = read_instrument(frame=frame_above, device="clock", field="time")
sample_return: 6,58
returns 5,43
